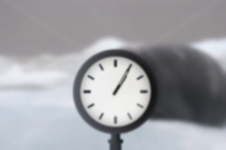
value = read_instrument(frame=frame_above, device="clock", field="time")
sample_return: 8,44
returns 1,05
